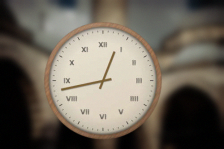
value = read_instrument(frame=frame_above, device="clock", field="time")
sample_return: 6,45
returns 12,43
